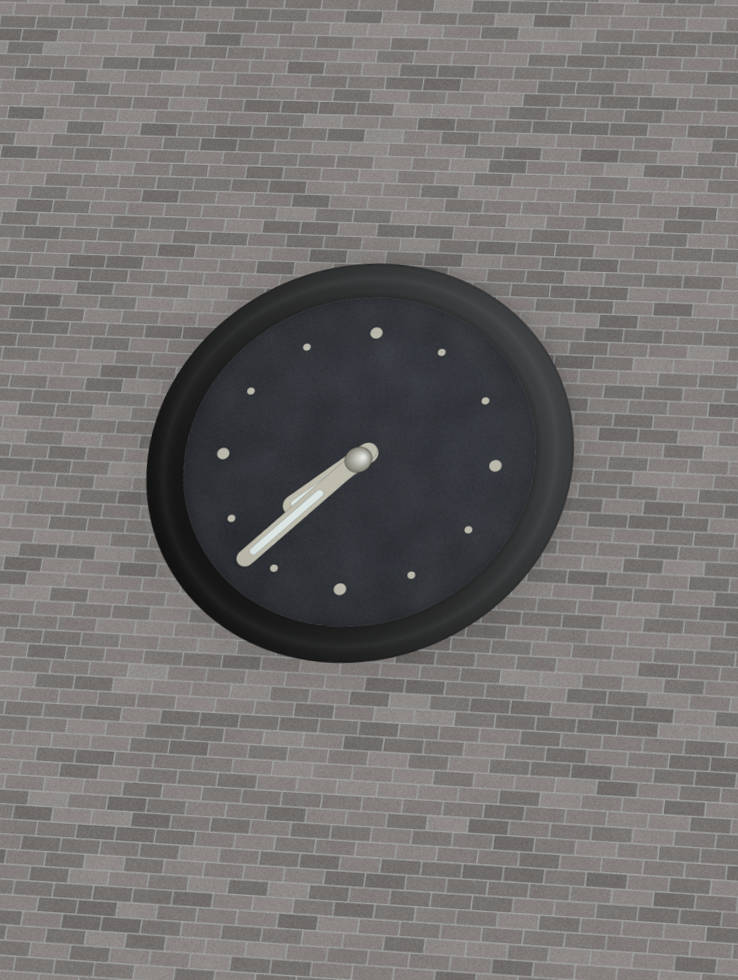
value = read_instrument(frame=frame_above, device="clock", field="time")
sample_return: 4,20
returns 7,37
